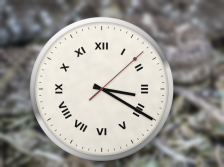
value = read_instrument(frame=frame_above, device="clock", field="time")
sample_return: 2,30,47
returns 3,20,08
